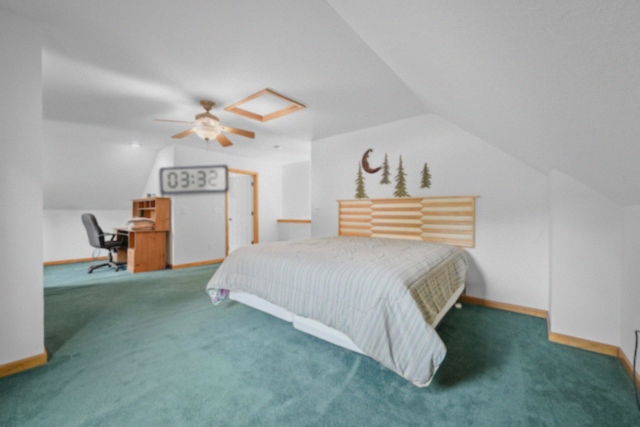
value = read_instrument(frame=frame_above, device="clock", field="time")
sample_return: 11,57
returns 3,32
